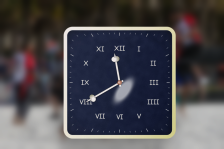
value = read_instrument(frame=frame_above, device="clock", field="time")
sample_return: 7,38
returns 11,40
